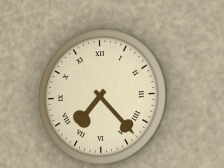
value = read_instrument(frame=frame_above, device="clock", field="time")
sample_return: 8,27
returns 7,23
